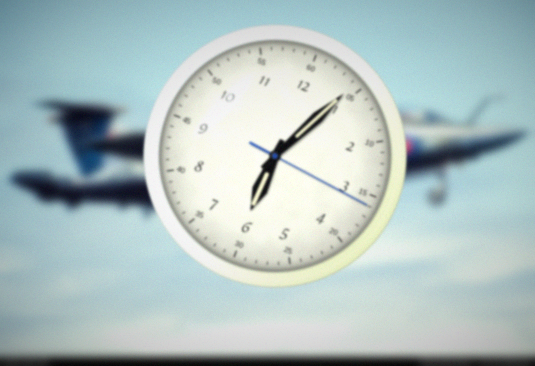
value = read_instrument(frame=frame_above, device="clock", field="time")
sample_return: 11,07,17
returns 6,04,16
